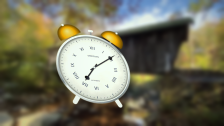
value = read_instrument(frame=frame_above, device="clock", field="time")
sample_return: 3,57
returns 7,09
